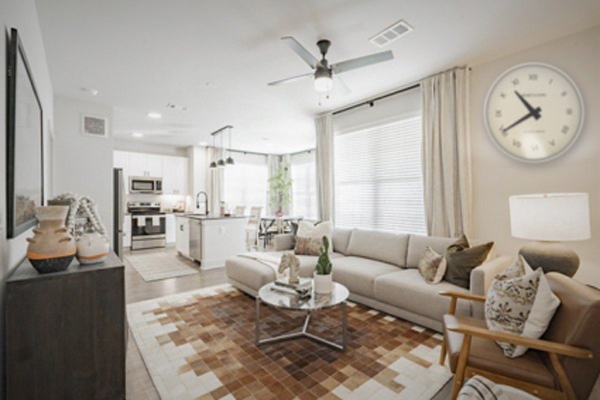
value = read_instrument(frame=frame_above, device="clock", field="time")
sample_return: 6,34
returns 10,40
